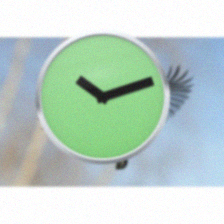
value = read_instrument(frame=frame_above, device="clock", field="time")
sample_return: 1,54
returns 10,12
